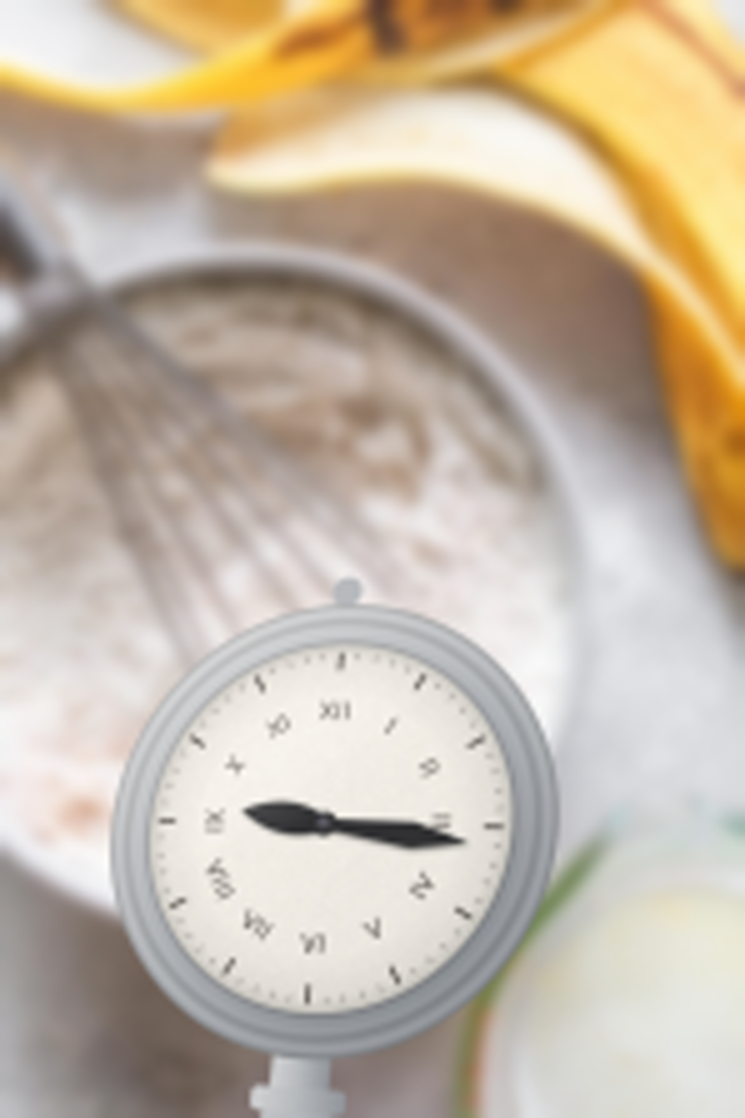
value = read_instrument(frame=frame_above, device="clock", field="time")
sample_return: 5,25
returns 9,16
